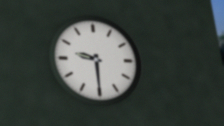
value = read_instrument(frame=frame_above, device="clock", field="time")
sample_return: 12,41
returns 9,30
